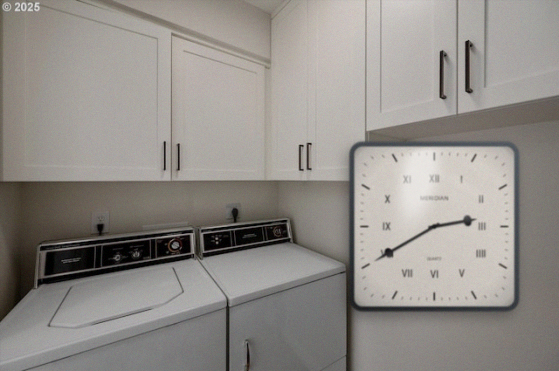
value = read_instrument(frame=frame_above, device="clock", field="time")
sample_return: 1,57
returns 2,40
